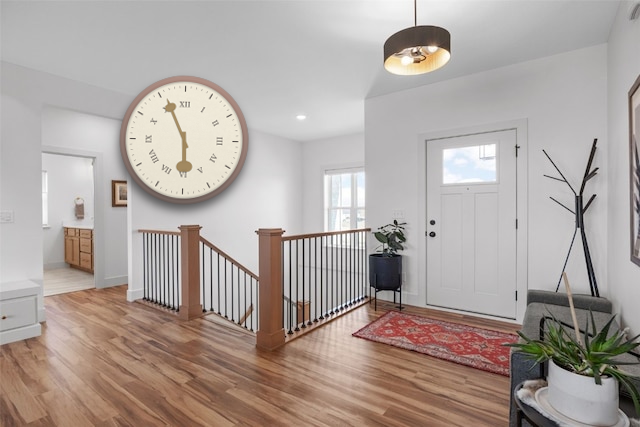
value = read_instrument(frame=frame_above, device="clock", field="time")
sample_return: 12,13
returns 5,56
